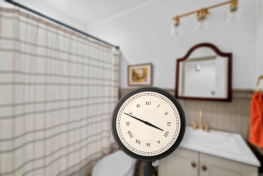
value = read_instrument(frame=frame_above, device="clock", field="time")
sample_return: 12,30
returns 3,49
